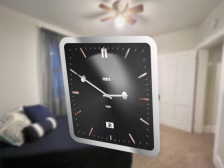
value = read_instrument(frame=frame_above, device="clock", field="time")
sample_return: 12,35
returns 2,50
